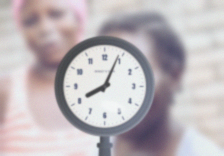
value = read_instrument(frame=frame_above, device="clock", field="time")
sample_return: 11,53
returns 8,04
